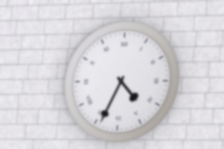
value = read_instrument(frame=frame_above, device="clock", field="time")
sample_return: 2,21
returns 4,34
